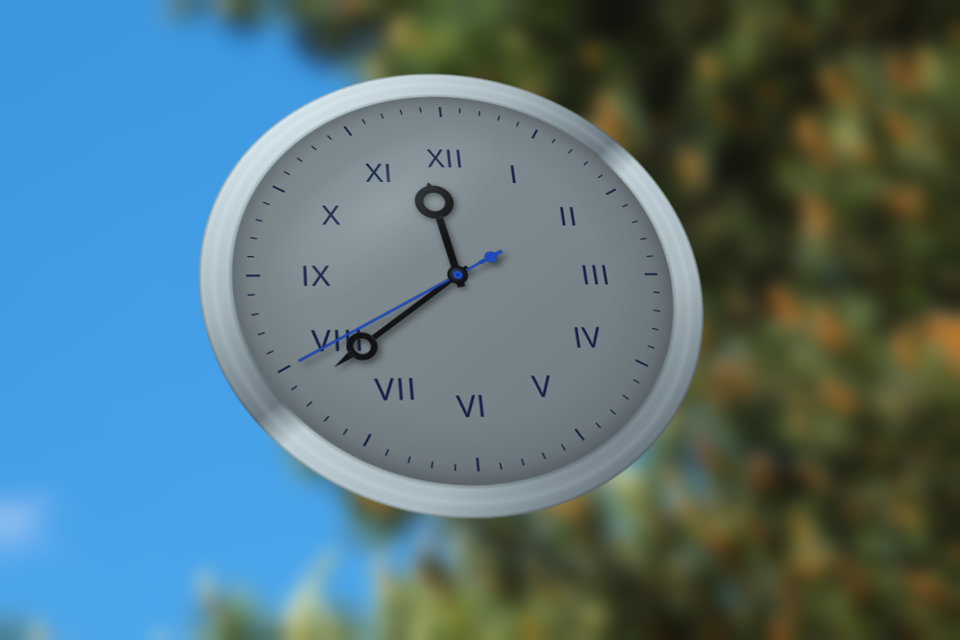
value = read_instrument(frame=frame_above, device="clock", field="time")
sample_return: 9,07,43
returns 11,38,40
